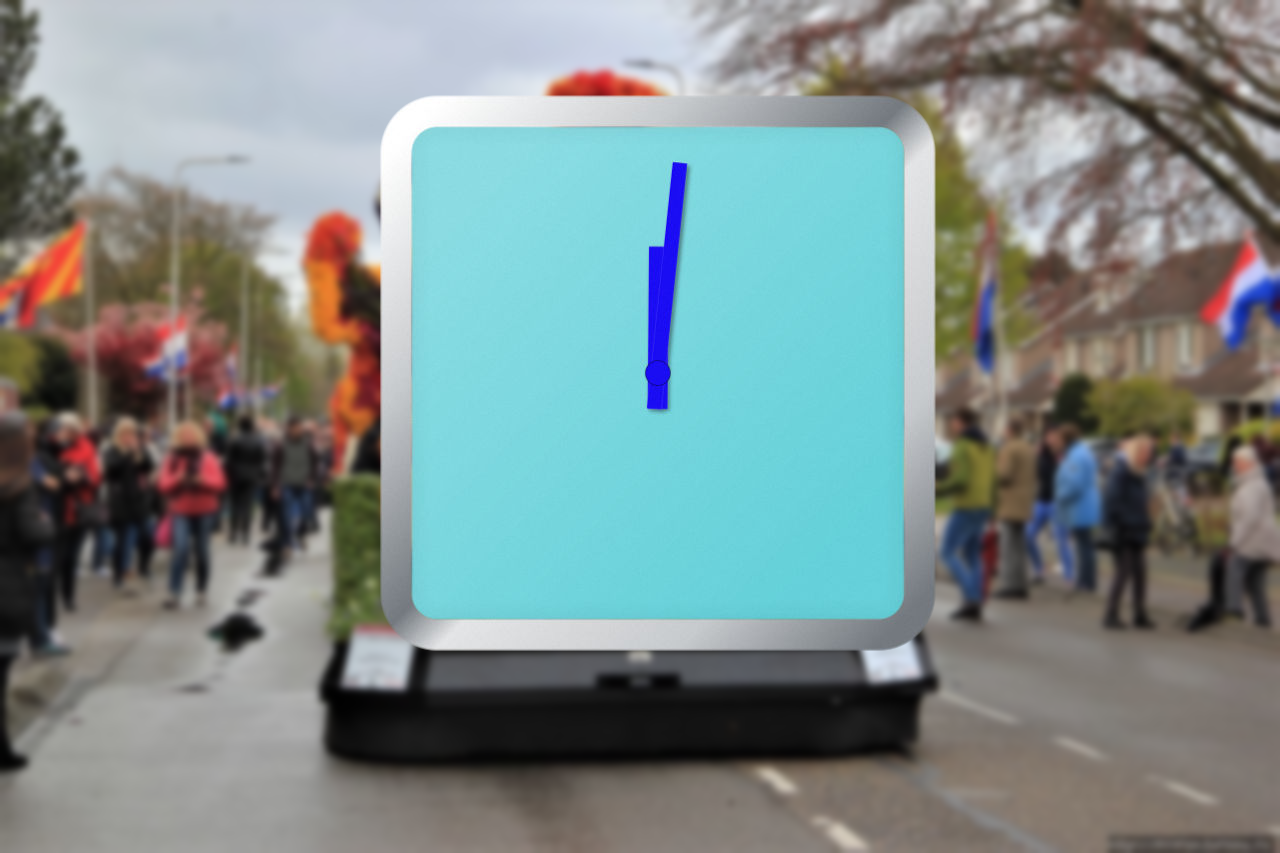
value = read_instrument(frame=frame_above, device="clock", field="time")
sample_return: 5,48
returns 12,01
